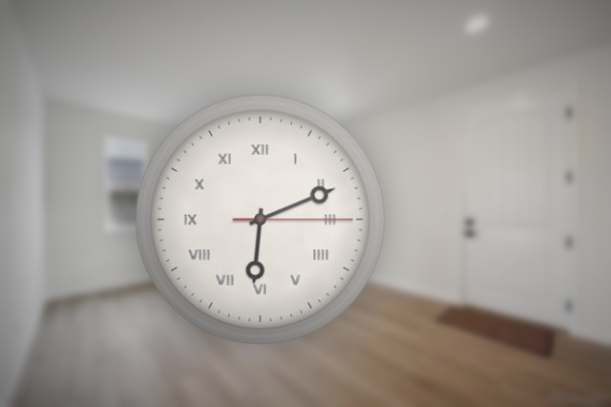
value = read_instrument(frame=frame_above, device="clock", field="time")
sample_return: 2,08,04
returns 6,11,15
